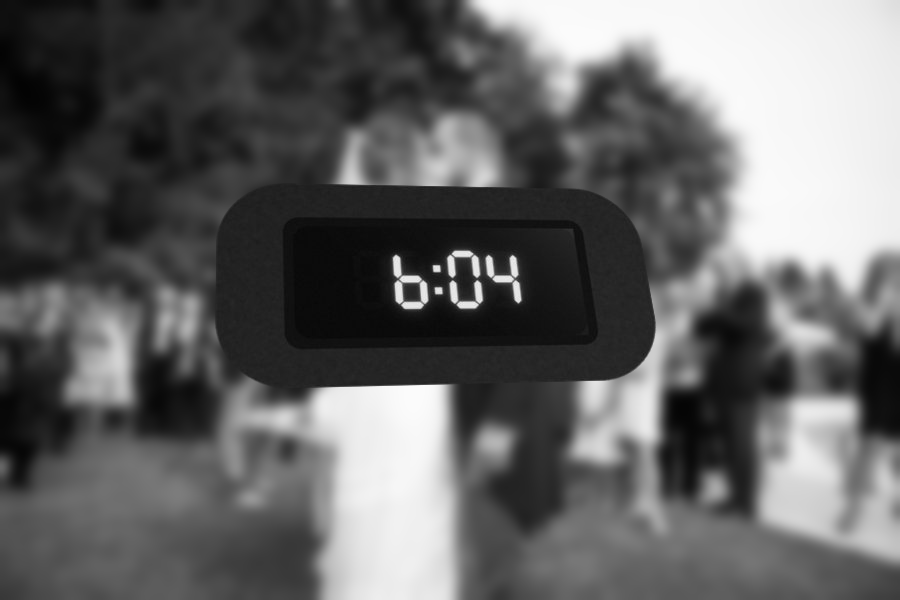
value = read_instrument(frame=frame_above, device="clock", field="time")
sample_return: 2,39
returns 6,04
